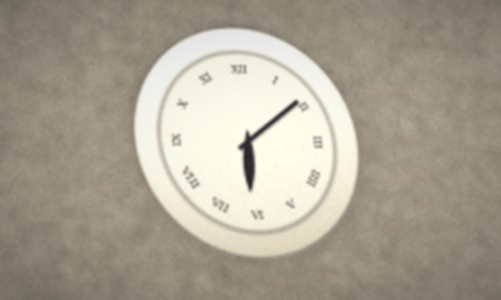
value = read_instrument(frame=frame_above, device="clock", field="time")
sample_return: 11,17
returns 6,09
